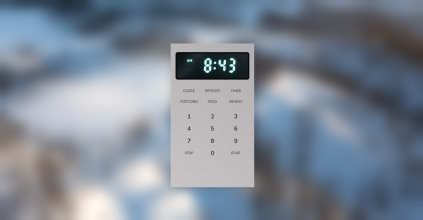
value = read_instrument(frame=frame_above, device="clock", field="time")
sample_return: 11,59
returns 8,43
